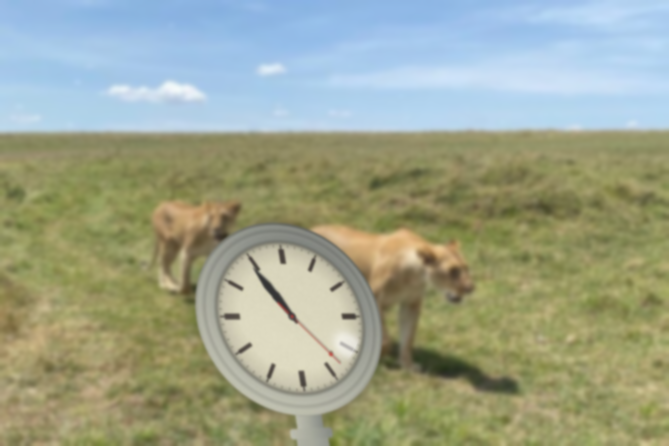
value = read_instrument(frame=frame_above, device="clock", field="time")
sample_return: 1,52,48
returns 10,54,23
